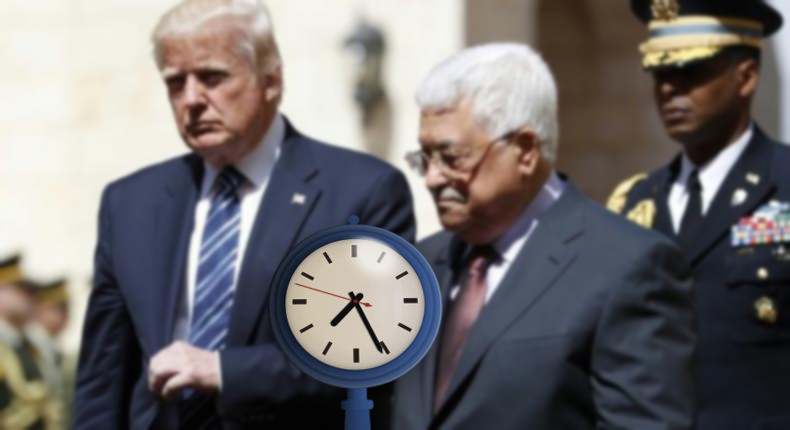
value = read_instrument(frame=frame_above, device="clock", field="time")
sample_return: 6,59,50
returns 7,25,48
